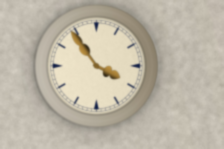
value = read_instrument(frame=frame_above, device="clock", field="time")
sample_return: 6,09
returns 3,54
